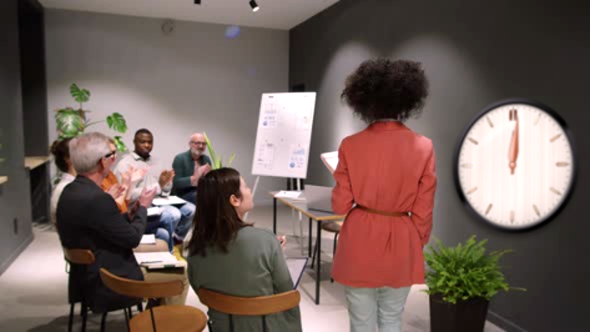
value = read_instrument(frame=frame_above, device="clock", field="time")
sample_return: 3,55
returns 12,01
